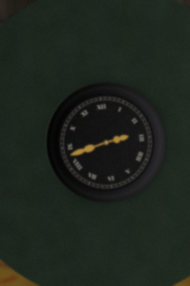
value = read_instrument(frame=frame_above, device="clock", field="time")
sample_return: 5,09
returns 2,43
